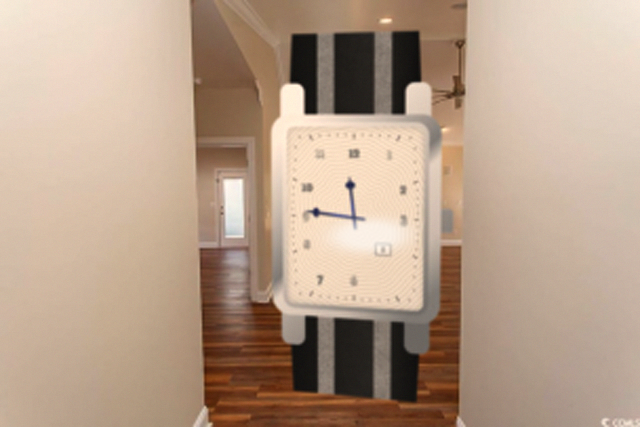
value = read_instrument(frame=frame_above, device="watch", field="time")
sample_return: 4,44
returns 11,46
